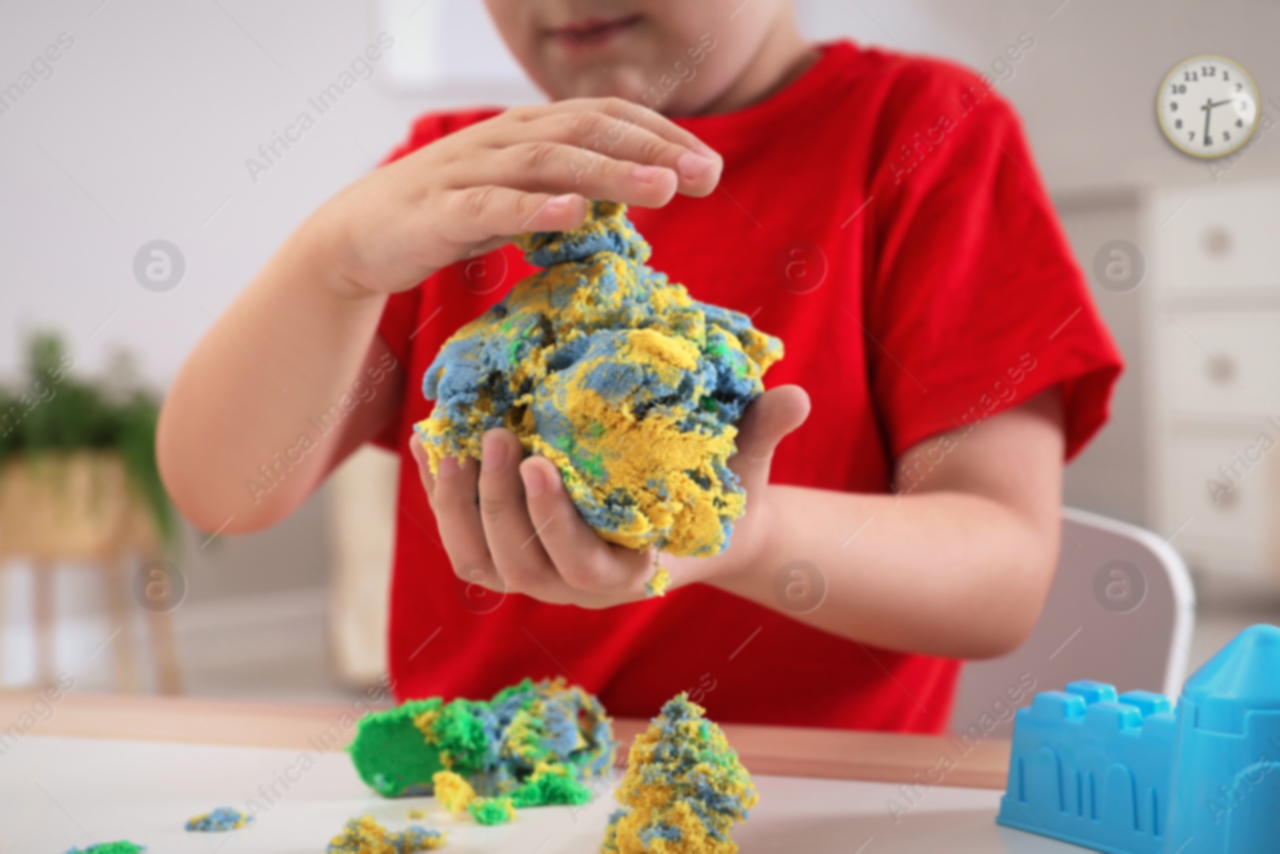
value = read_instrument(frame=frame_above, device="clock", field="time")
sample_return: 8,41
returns 2,31
